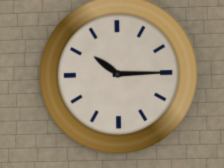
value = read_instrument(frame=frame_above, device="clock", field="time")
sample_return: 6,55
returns 10,15
